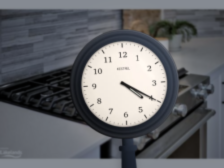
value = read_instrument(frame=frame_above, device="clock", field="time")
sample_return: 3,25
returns 4,20
